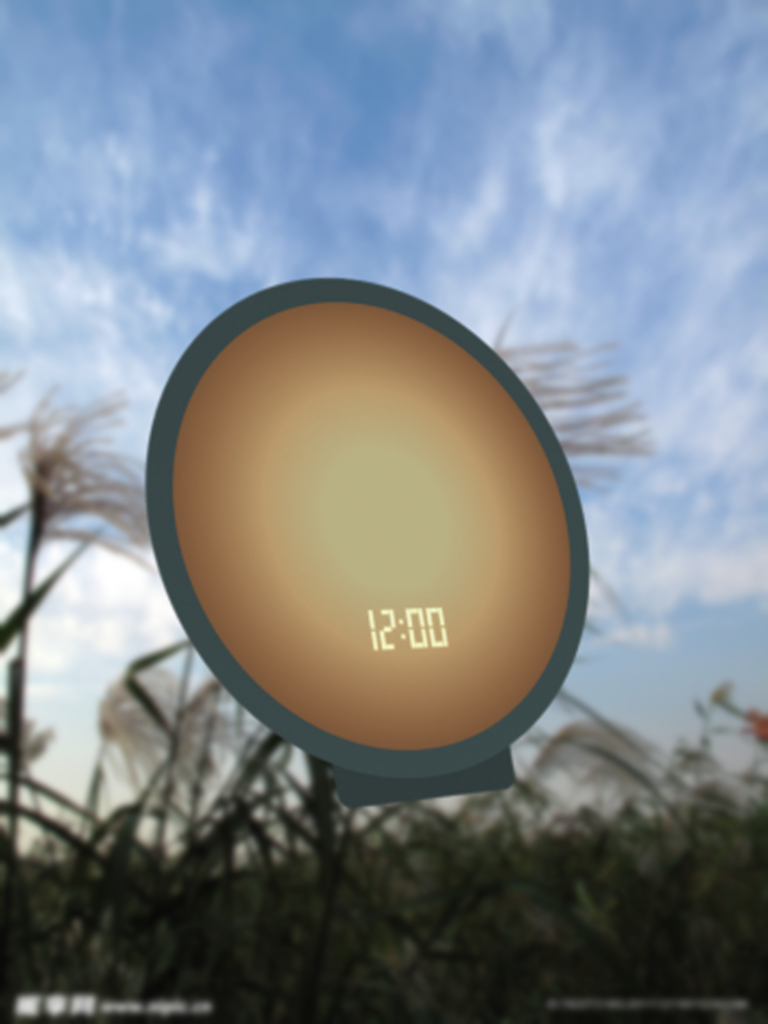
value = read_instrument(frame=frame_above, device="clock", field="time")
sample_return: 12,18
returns 12,00
